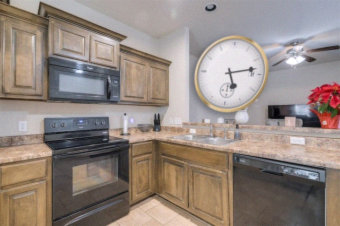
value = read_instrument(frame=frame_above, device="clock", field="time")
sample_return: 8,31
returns 5,13
